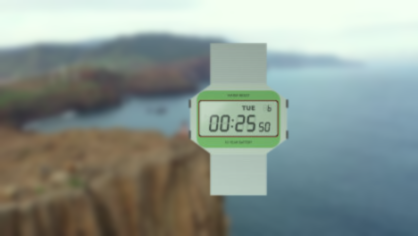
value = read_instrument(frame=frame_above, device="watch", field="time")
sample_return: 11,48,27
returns 0,25,50
